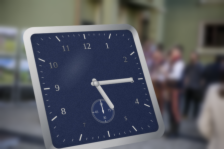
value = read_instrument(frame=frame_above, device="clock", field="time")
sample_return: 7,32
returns 5,15
